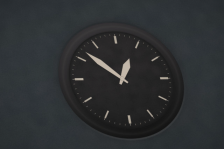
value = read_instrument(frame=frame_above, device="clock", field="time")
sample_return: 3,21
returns 12,52
